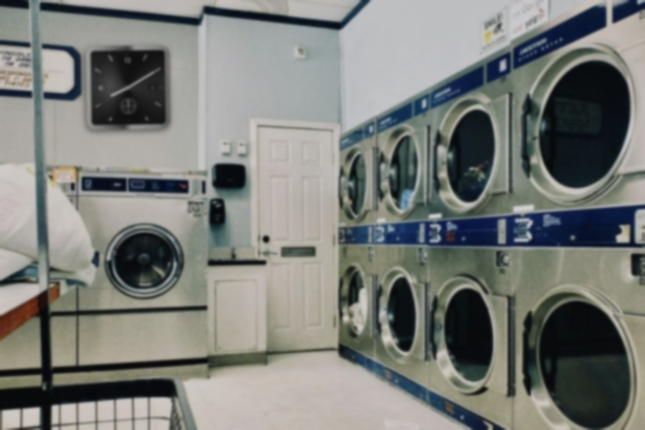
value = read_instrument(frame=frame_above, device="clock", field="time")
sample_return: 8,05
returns 8,10
